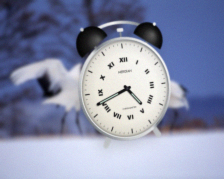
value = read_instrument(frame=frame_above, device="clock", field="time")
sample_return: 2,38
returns 4,42
